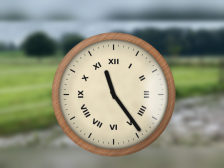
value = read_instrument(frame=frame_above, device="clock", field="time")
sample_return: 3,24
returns 11,24
